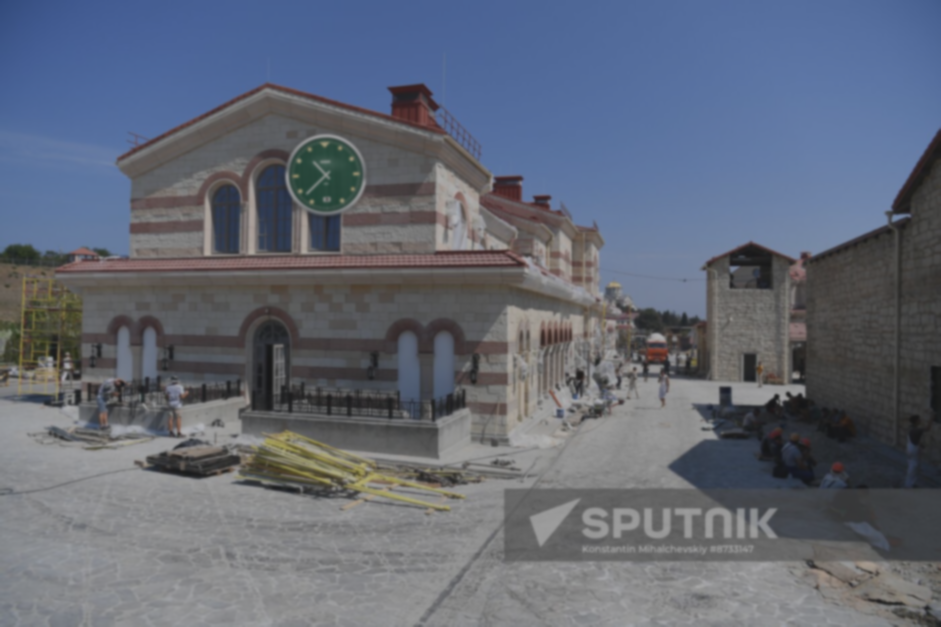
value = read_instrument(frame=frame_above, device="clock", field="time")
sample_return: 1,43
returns 10,38
